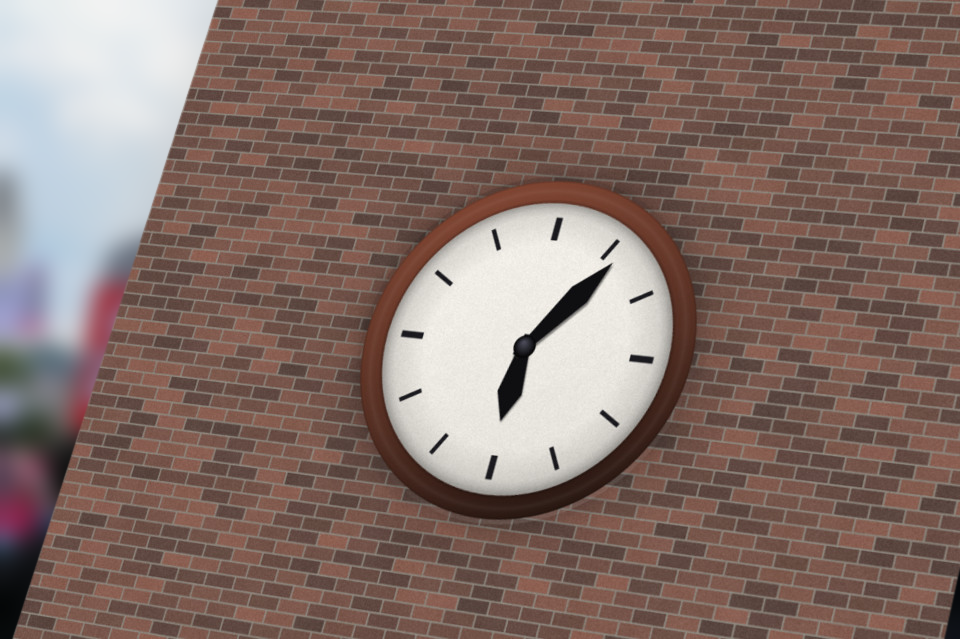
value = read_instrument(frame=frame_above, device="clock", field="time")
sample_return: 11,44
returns 6,06
